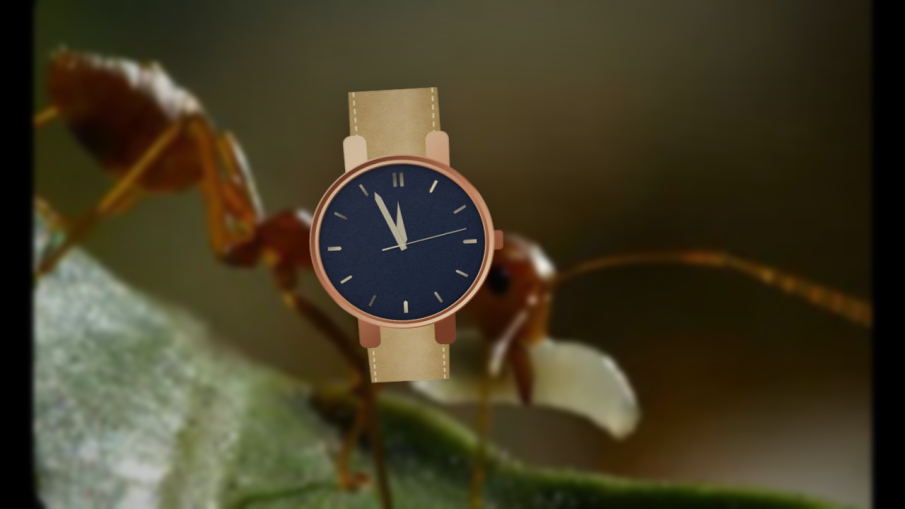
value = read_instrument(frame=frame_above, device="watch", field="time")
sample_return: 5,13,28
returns 11,56,13
